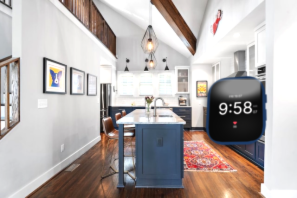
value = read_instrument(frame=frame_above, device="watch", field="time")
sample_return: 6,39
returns 9,58
